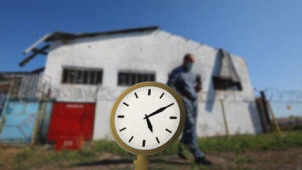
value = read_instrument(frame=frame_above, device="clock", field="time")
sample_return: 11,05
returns 5,10
